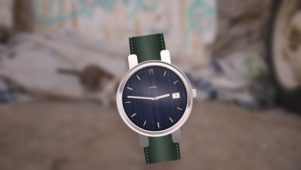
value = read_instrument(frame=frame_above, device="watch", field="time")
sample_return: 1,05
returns 2,47
